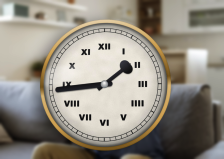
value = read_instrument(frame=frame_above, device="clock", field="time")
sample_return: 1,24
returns 1,44
